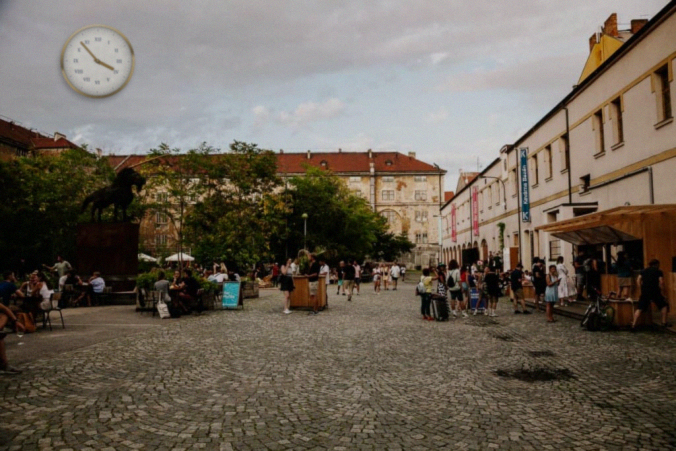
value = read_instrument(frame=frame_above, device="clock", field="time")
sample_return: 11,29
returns 3,53
